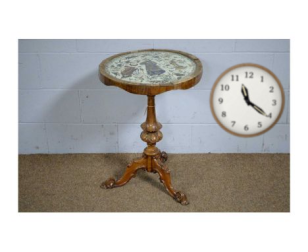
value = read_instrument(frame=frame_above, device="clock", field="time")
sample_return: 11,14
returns 11,21
